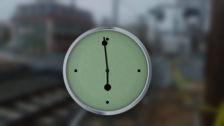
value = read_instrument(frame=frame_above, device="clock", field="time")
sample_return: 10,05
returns 5,59
